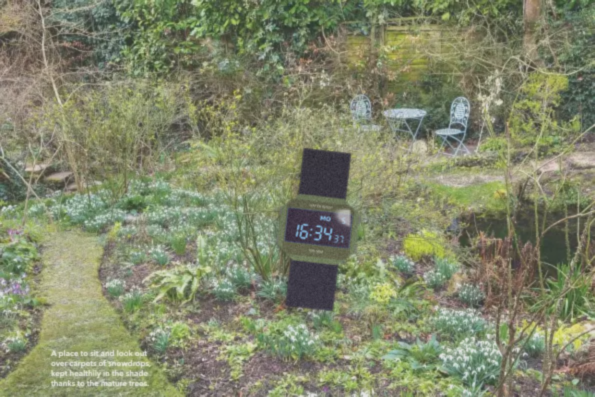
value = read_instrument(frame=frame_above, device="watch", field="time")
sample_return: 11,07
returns 16,34
